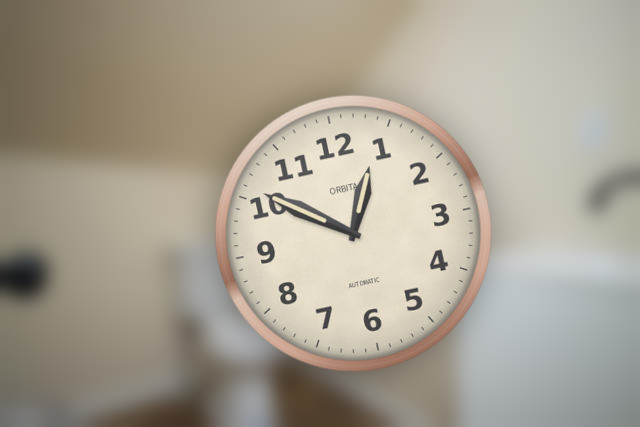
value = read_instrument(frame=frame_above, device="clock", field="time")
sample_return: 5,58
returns 12,51
